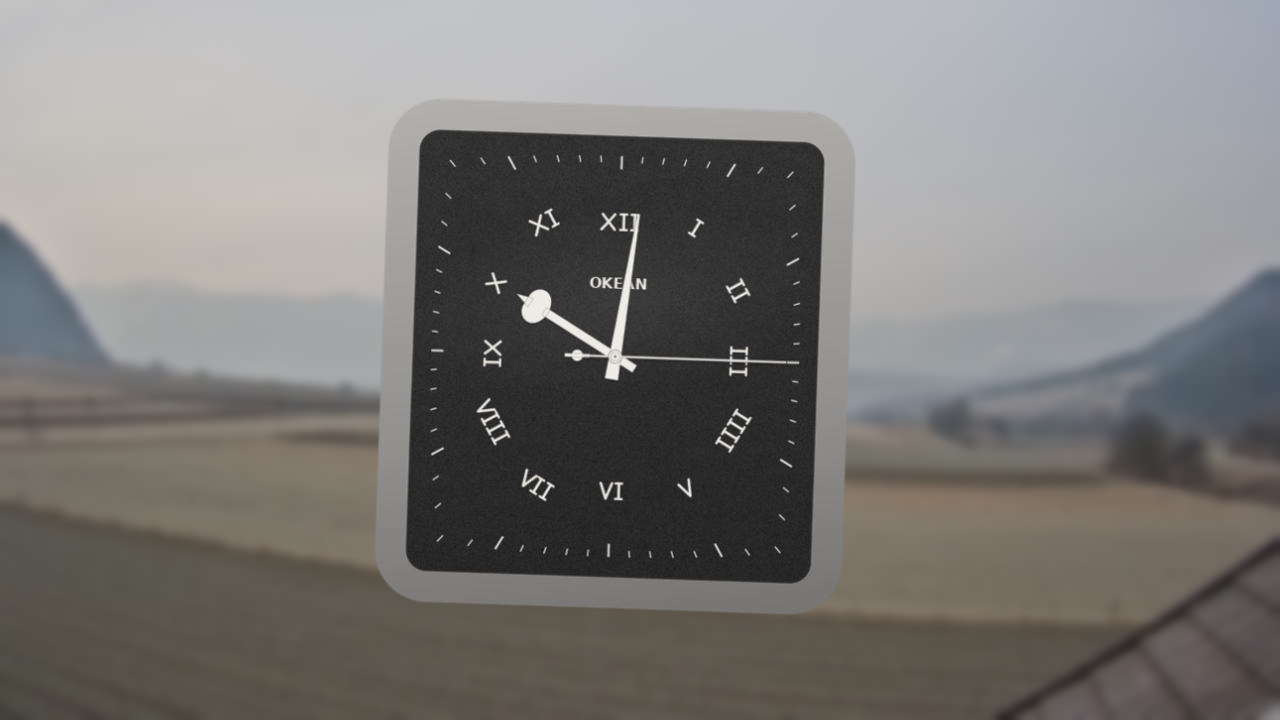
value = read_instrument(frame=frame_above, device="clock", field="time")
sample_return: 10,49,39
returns 10,01,15
